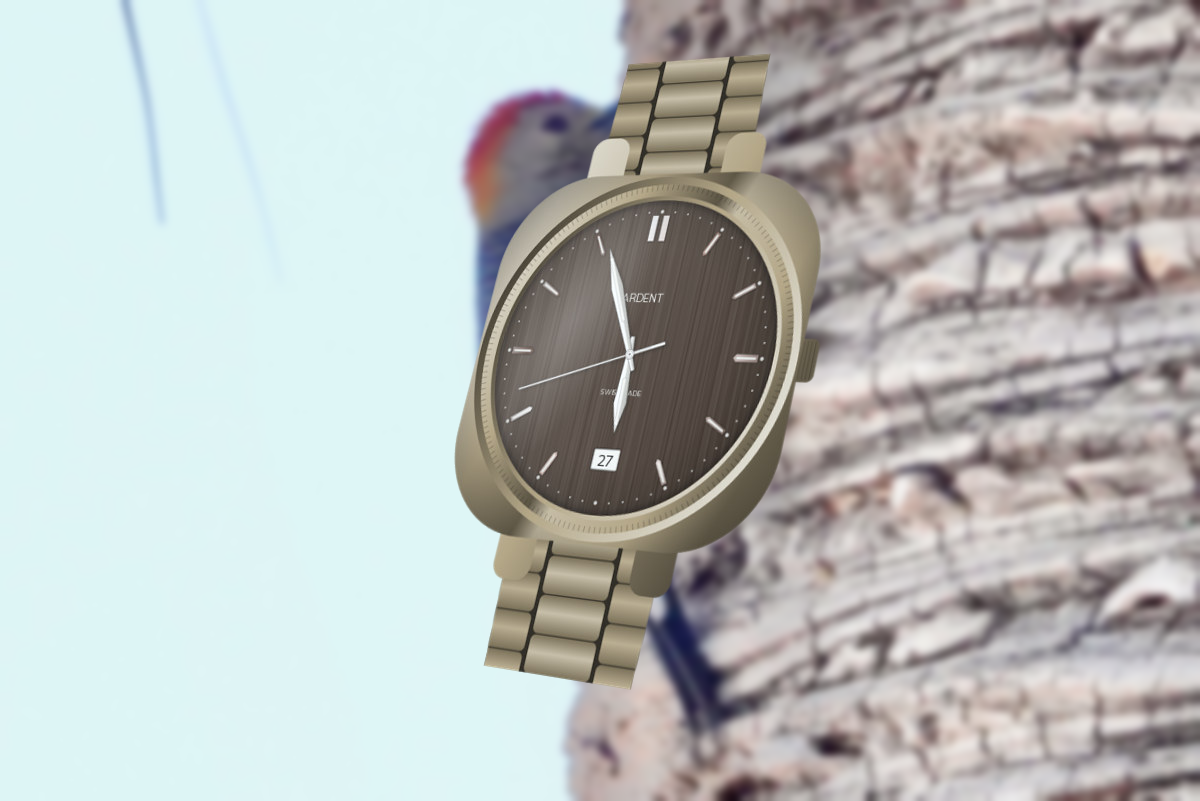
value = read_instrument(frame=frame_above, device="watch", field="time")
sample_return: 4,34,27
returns 5,55,42
